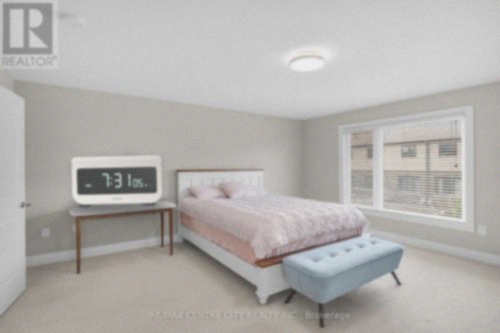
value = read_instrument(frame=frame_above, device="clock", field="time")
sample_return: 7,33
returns 7,31
